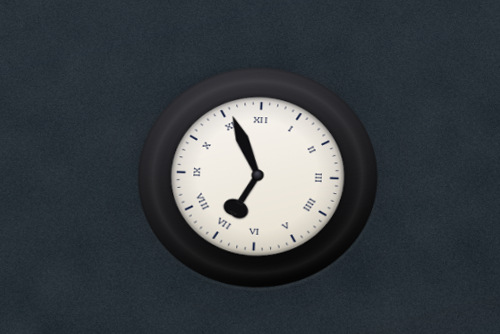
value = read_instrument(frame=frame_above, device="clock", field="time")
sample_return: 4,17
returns 6,56
